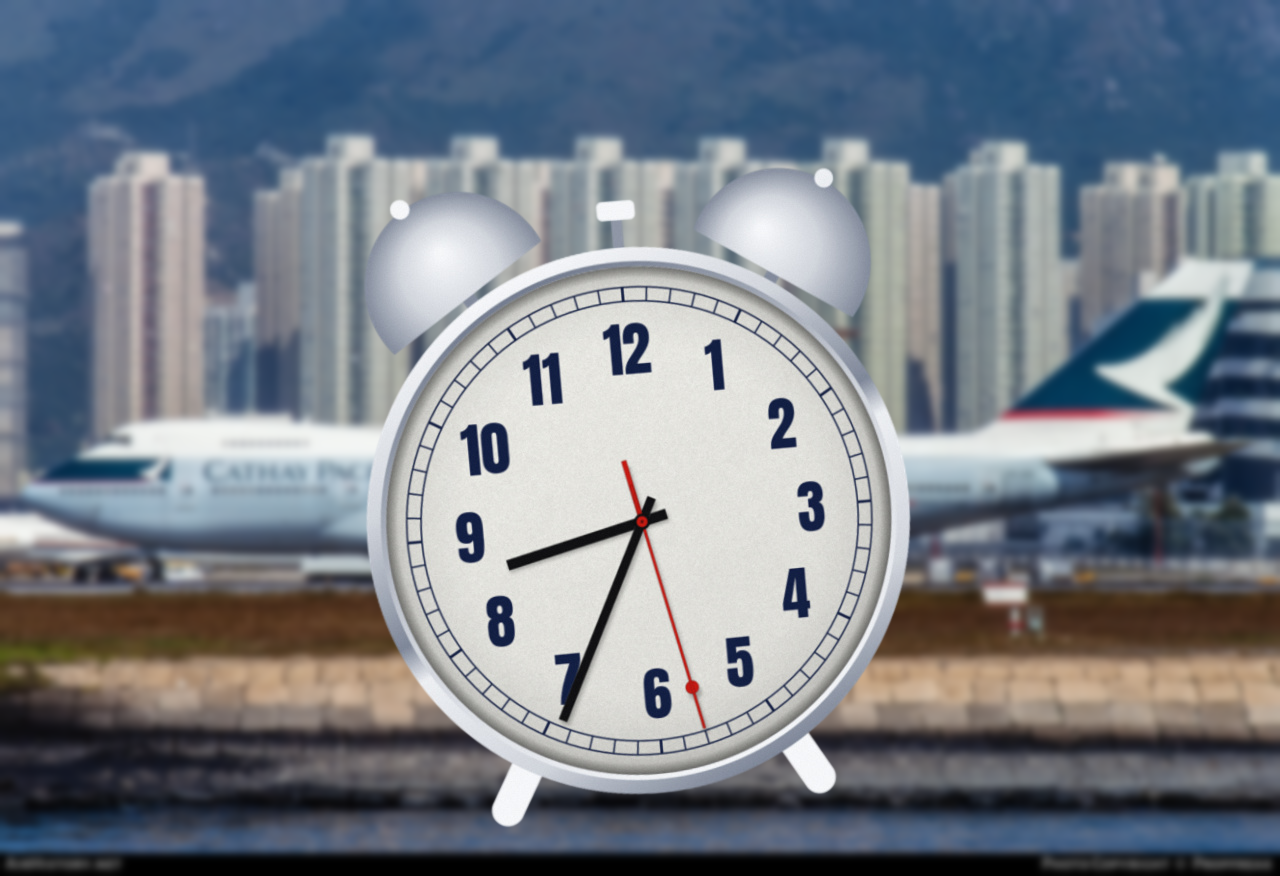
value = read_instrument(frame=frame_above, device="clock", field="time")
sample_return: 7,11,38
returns 8,34,28
